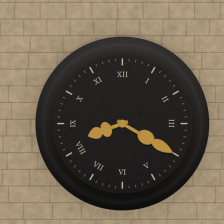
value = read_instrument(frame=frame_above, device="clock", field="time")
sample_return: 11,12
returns 8,20
